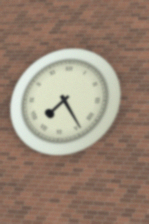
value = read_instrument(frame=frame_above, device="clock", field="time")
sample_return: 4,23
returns 7,24
